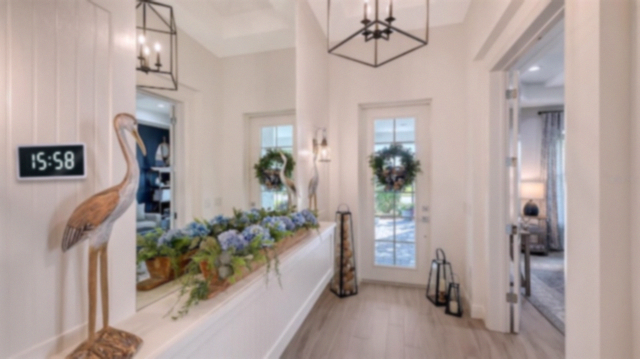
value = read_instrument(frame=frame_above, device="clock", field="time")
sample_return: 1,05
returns 15,58
